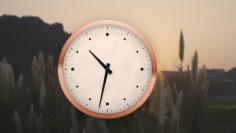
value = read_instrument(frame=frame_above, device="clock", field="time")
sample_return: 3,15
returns 10,32
